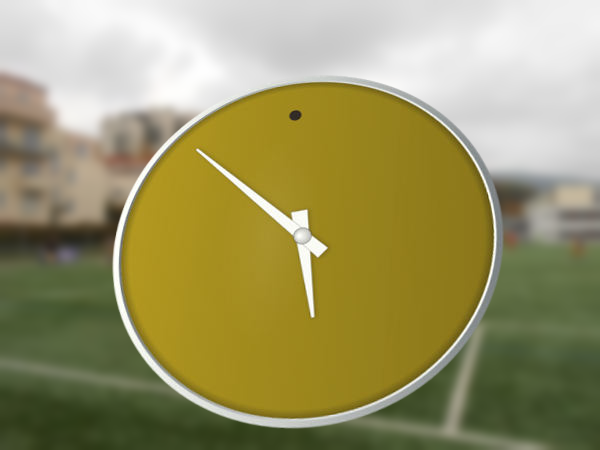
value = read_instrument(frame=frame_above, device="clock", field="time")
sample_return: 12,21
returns 5,53
